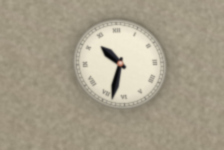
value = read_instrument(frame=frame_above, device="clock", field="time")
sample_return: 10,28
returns 10,33
